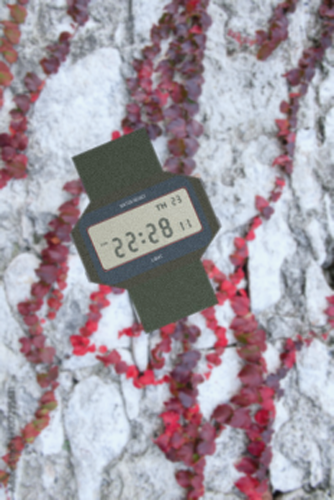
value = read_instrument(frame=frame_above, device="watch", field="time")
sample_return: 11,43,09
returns 22,28,11
